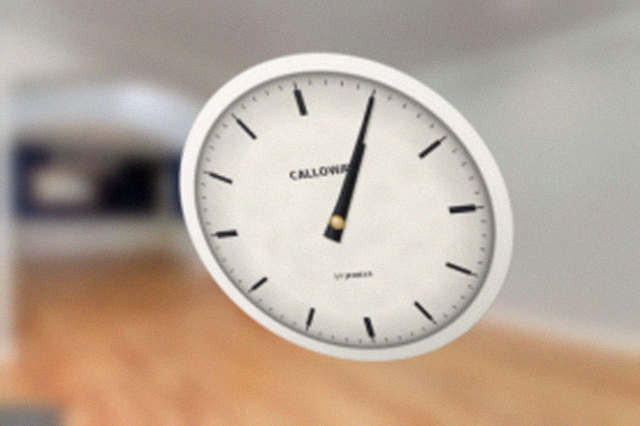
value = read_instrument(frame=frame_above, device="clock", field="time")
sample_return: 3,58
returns 1,05
